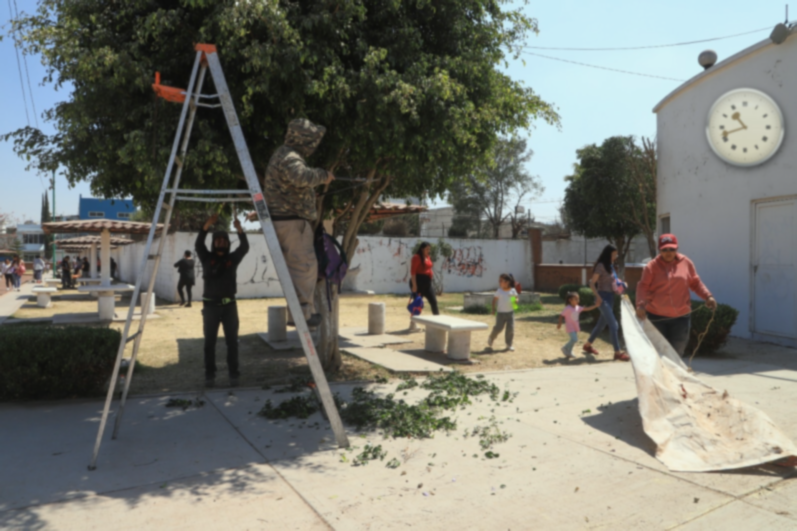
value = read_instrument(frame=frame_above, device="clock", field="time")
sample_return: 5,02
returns 10,42
